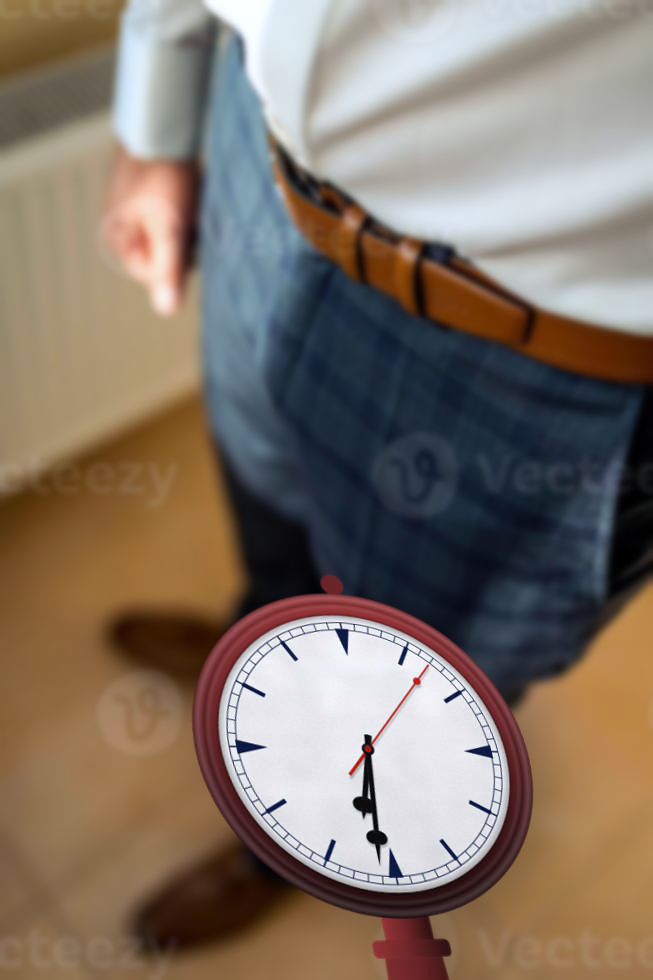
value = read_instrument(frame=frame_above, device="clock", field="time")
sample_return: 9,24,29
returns 6,31,07
